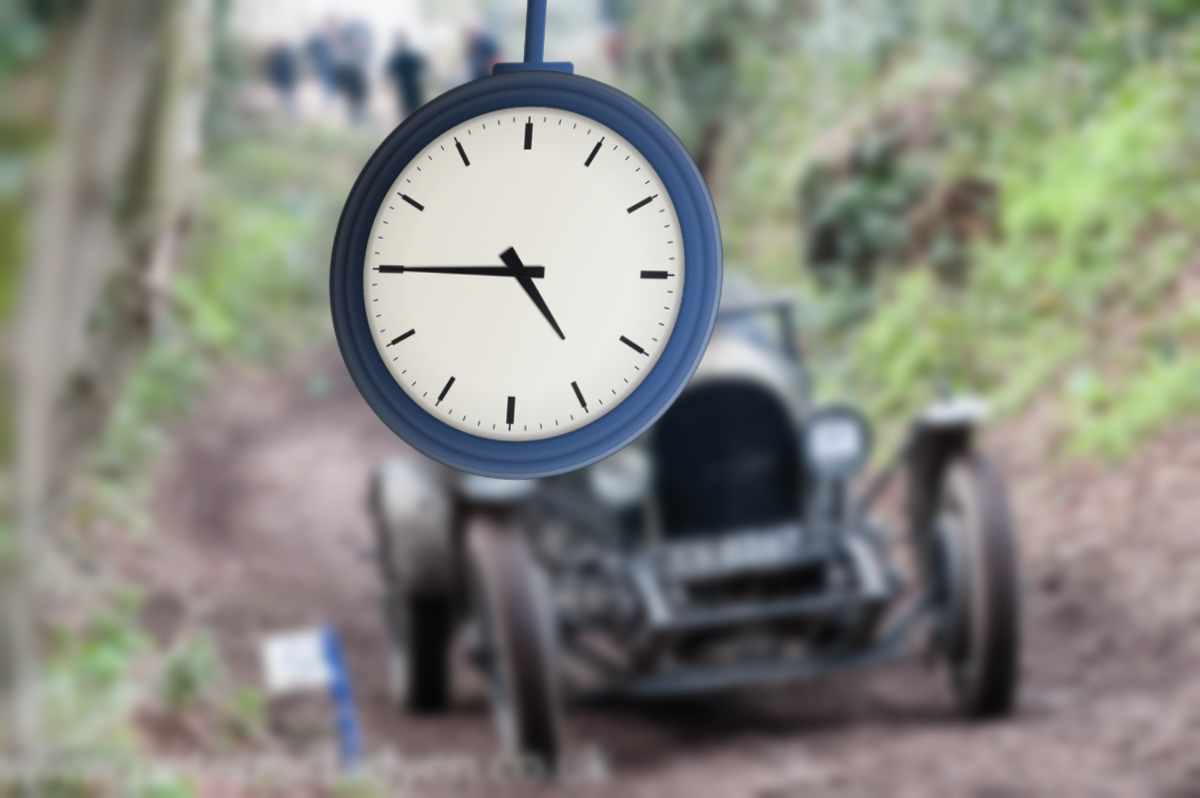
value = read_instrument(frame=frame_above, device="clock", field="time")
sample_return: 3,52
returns 4,45
